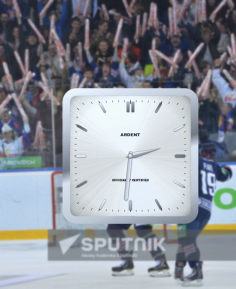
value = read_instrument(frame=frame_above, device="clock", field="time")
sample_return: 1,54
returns 2,31
